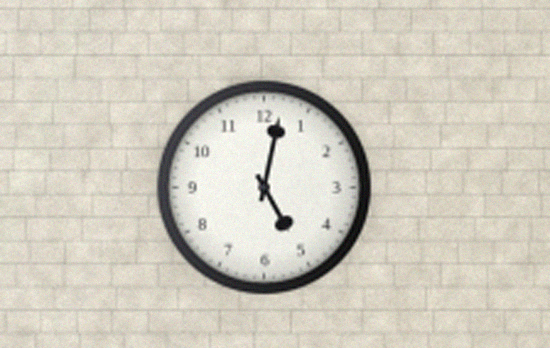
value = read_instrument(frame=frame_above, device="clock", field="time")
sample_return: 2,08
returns 5,02
